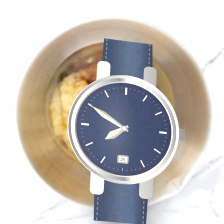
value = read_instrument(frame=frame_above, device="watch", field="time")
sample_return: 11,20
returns 7,50
